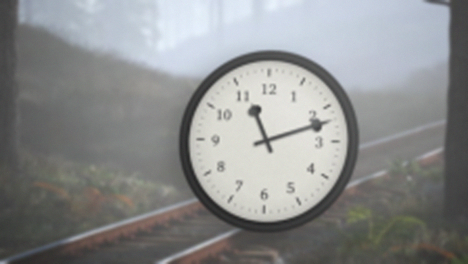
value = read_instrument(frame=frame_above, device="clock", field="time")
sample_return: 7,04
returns 11,12
